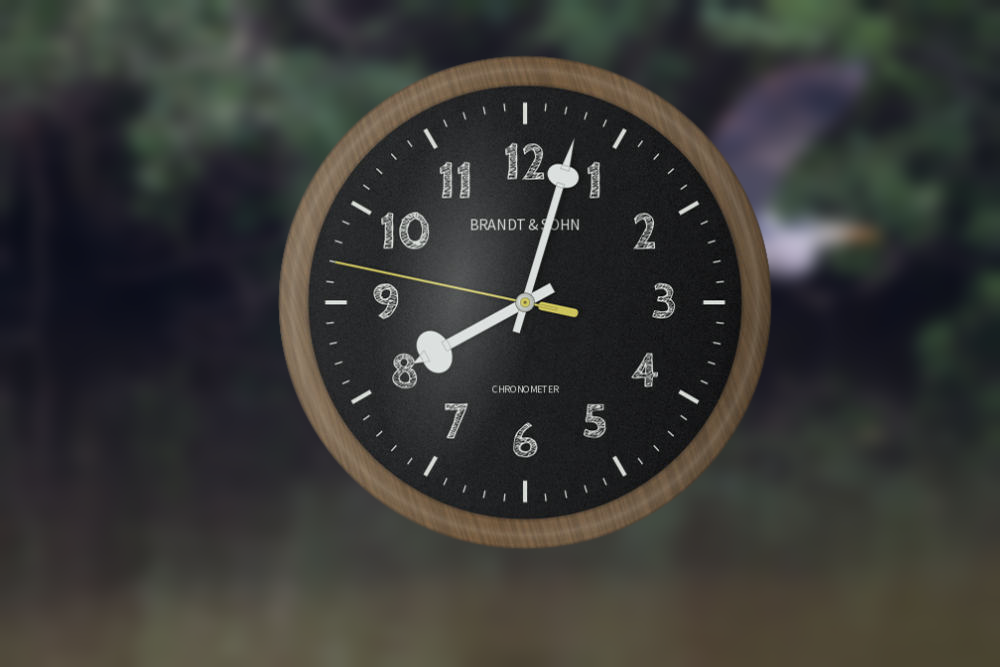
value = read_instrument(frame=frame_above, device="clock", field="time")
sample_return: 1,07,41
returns 8,02,47
